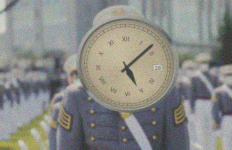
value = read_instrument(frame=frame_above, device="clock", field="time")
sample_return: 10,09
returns 5,08
